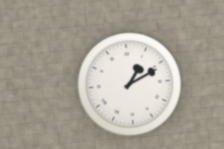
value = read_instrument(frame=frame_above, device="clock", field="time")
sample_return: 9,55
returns 1,11
